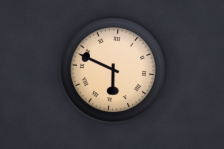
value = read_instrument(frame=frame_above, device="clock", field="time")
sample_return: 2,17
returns 5,48
